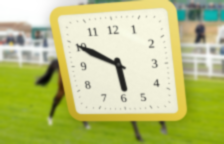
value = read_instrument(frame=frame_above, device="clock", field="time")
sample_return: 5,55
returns 5,50
